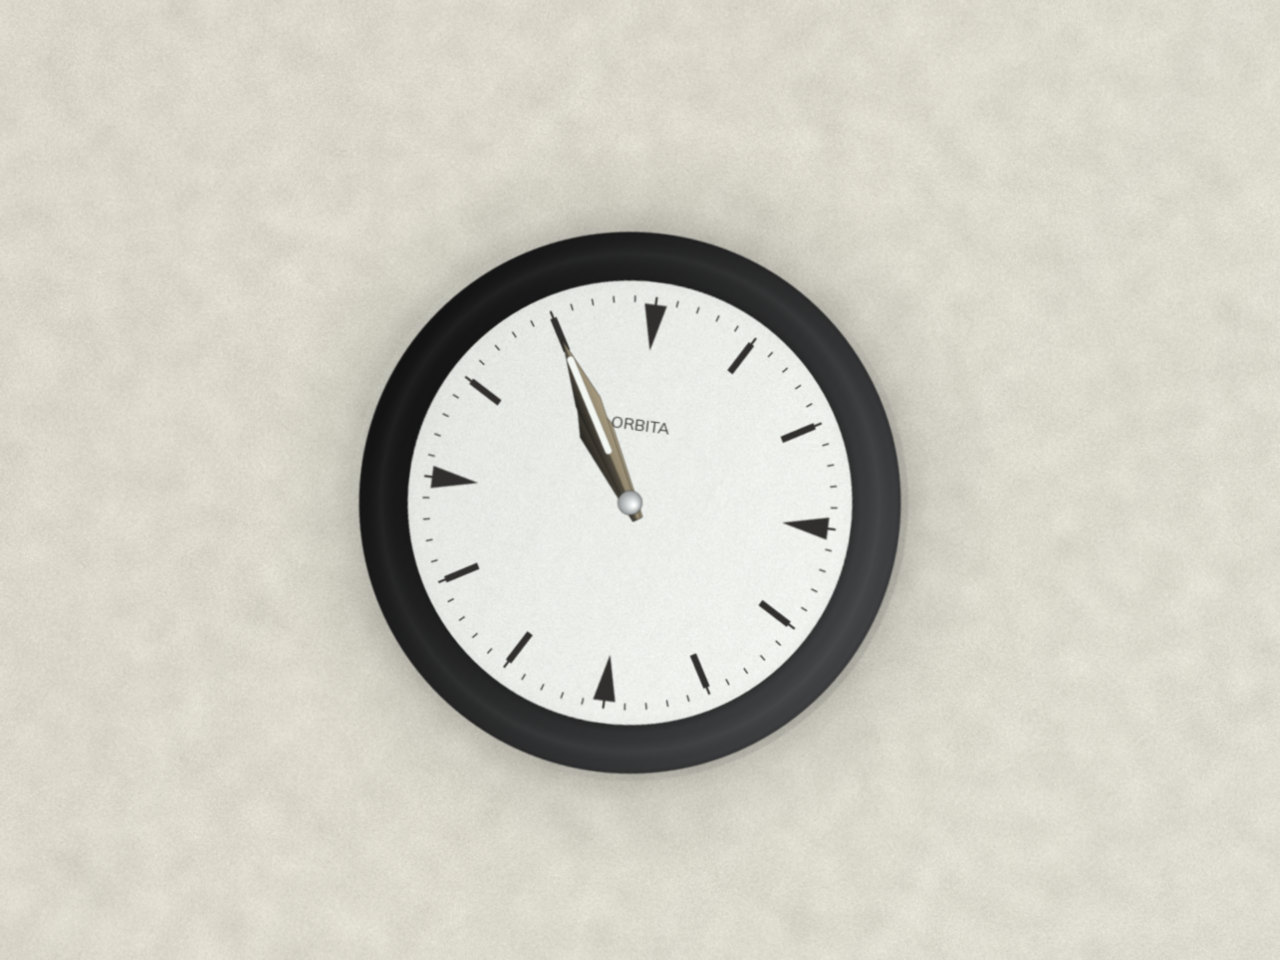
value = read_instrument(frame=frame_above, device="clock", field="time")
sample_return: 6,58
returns 10,55
